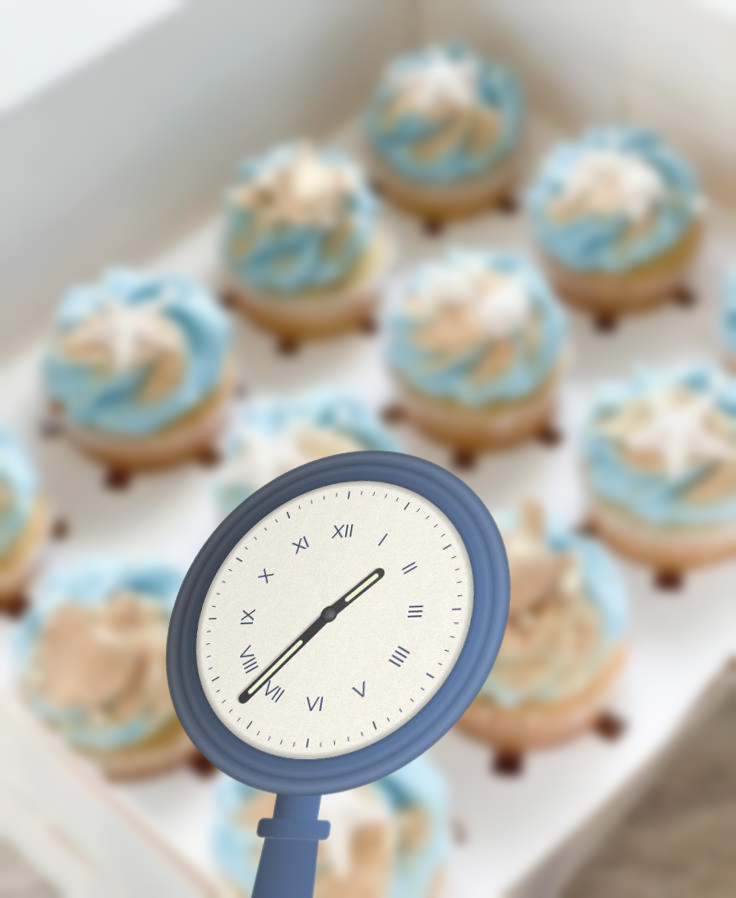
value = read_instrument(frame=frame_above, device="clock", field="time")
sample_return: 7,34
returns 1,37
